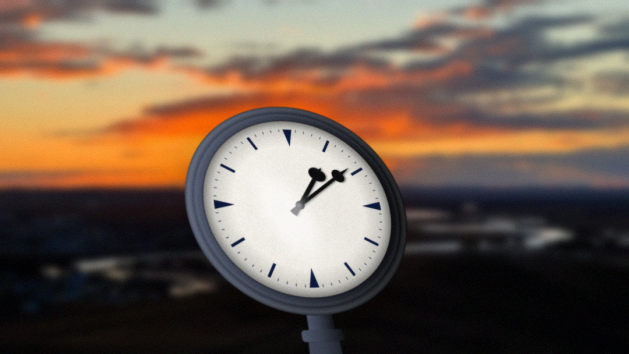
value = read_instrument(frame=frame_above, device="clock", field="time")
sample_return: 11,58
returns 1,09
